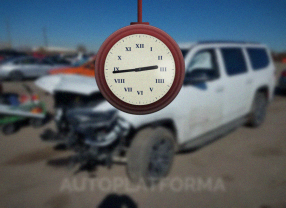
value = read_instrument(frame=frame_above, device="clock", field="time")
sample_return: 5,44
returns 2,44
